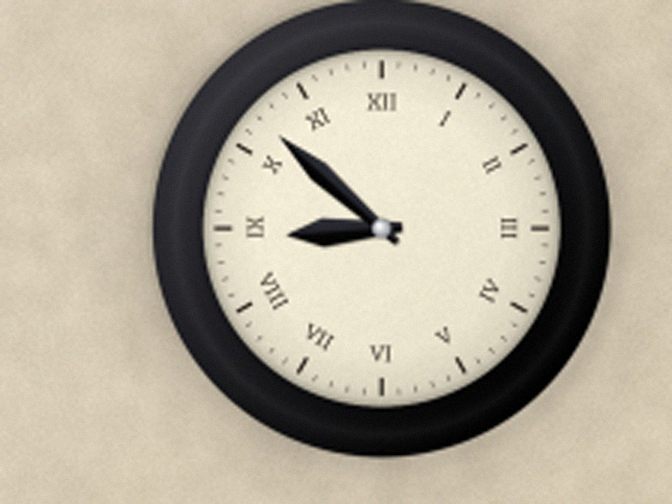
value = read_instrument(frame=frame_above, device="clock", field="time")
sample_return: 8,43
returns 8,52
